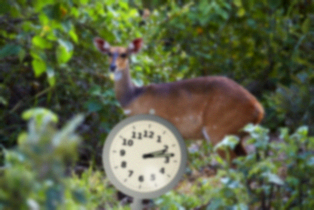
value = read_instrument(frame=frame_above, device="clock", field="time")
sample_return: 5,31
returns 2,13
